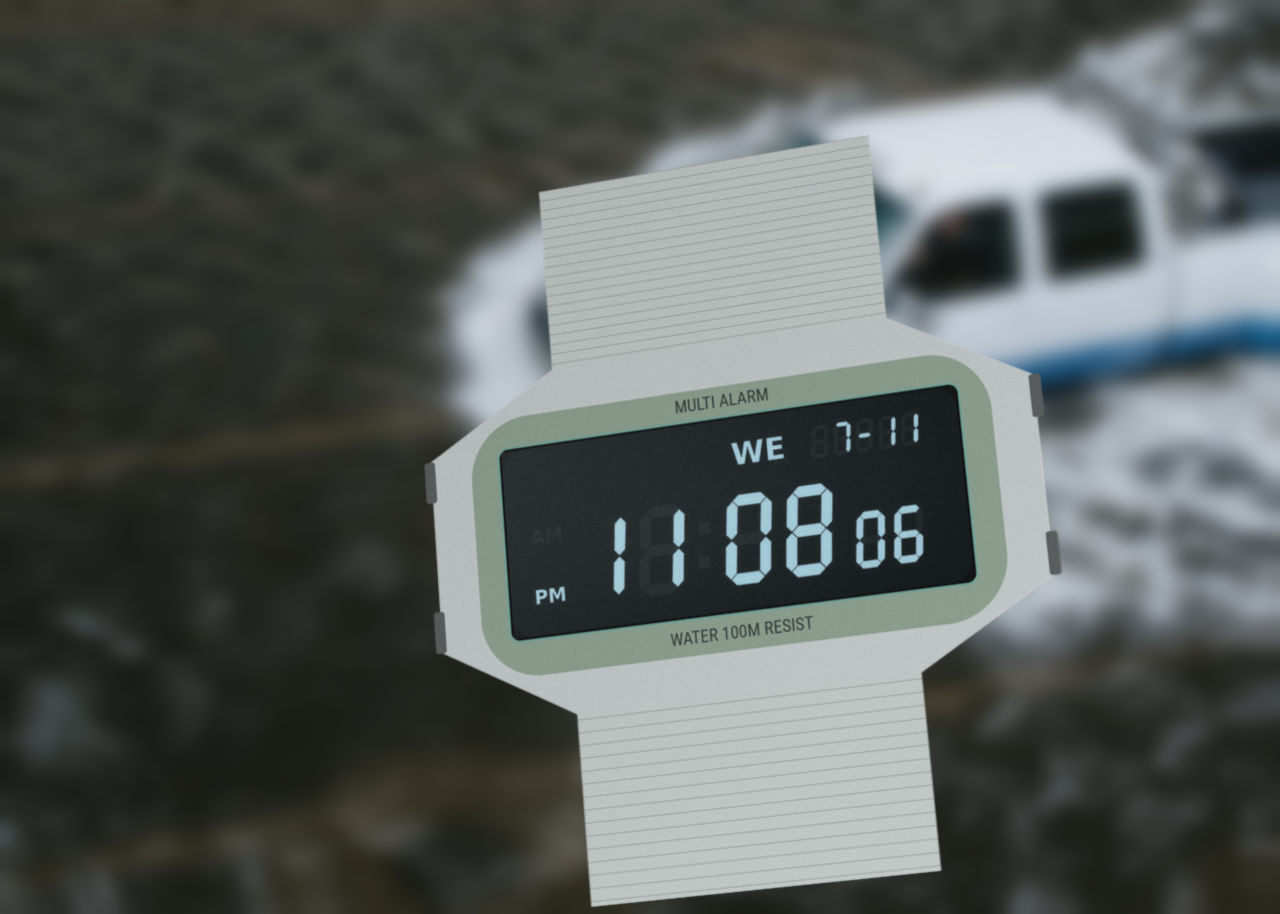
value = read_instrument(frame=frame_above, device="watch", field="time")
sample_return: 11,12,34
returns 11,08,06
